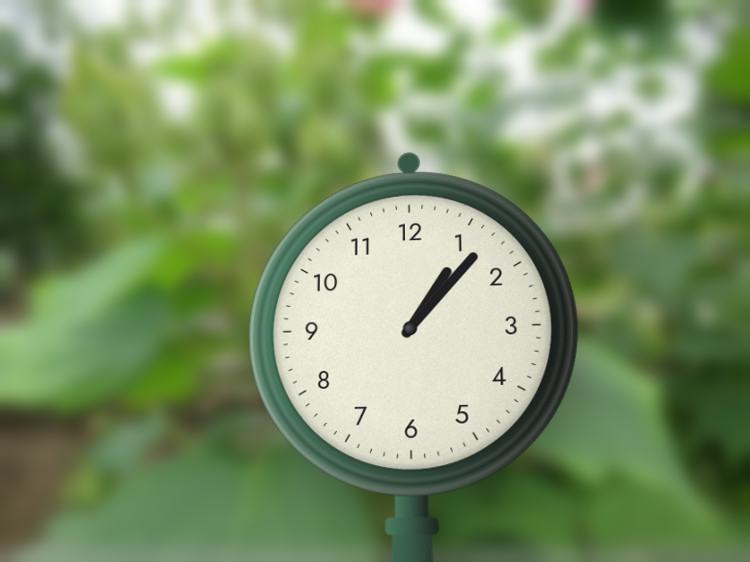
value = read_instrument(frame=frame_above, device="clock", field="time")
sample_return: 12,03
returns 1,07
